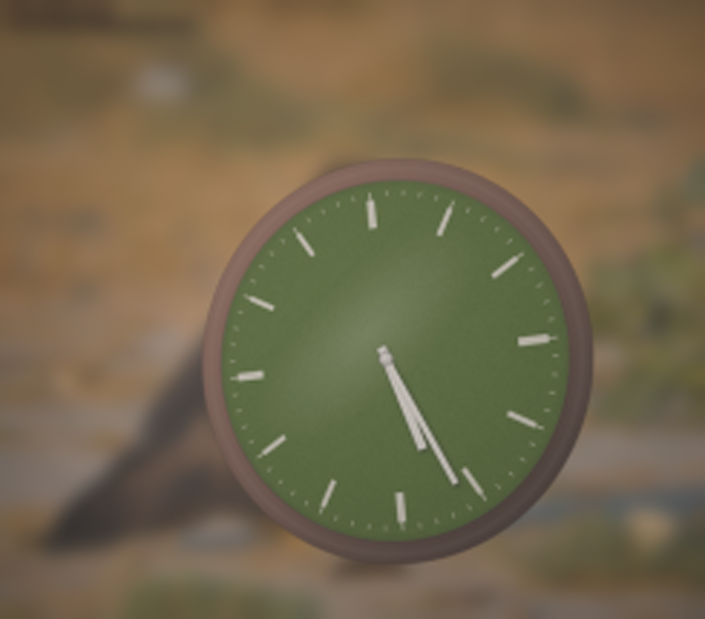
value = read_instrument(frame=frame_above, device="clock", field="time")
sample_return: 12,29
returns 5,26
